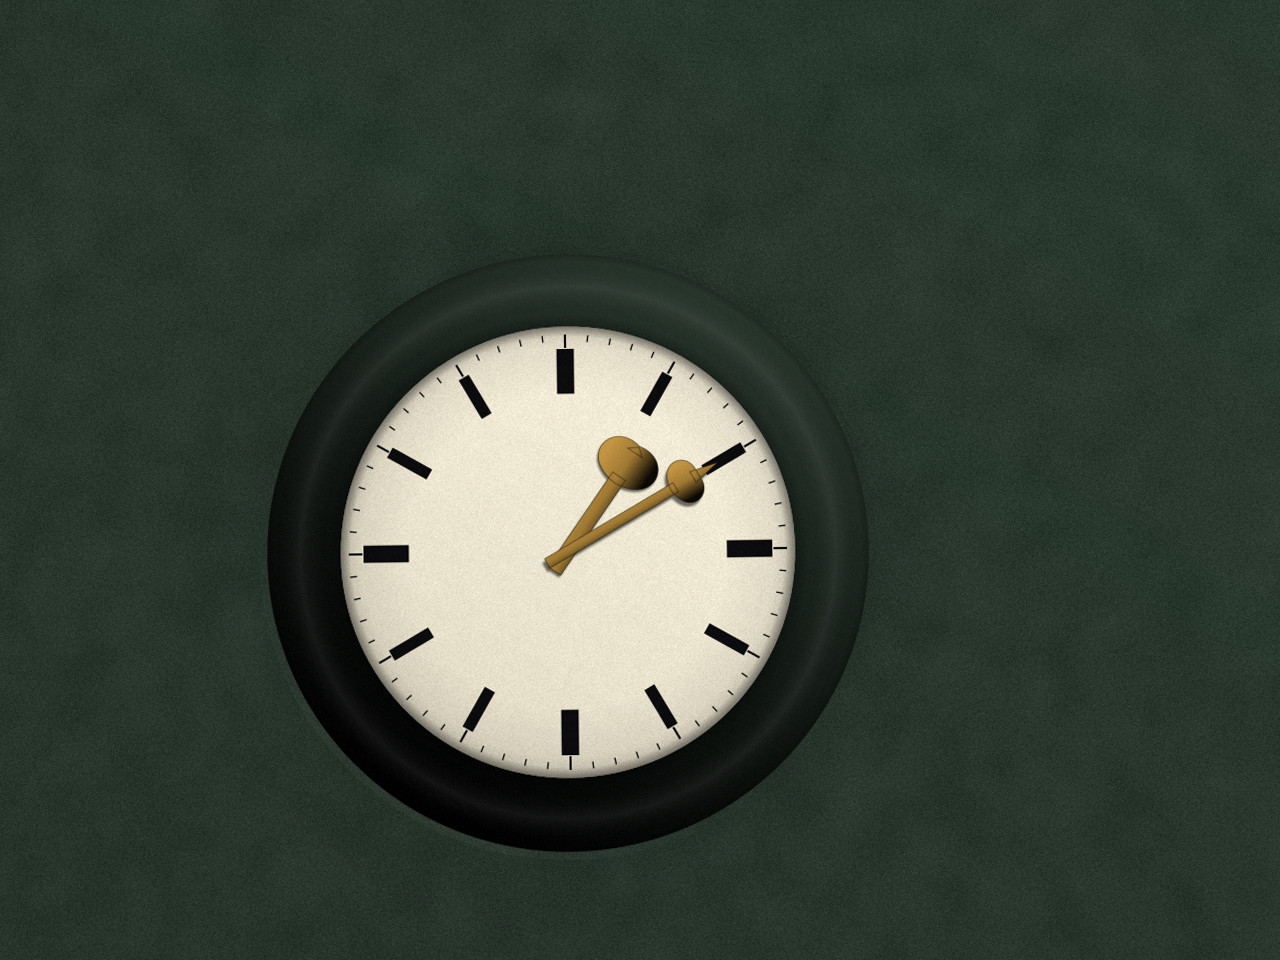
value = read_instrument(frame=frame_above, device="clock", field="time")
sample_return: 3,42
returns 1,10
